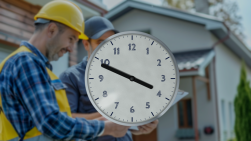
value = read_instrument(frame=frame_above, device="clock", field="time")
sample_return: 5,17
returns 3,49
